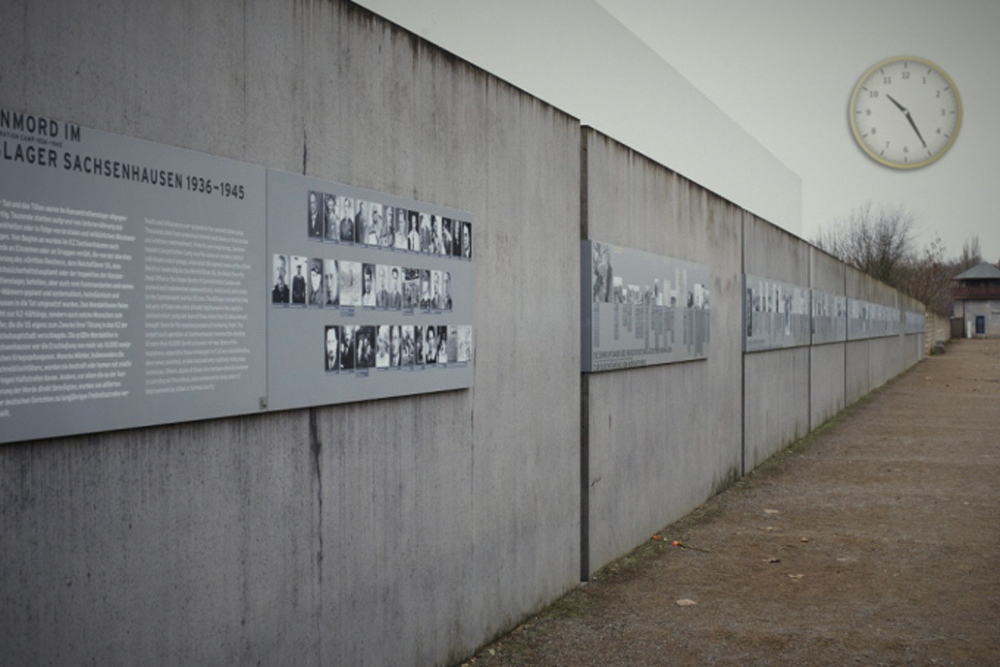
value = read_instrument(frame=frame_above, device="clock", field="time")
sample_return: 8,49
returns 10,25
